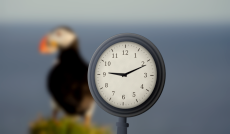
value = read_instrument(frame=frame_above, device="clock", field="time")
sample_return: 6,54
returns 9,11
